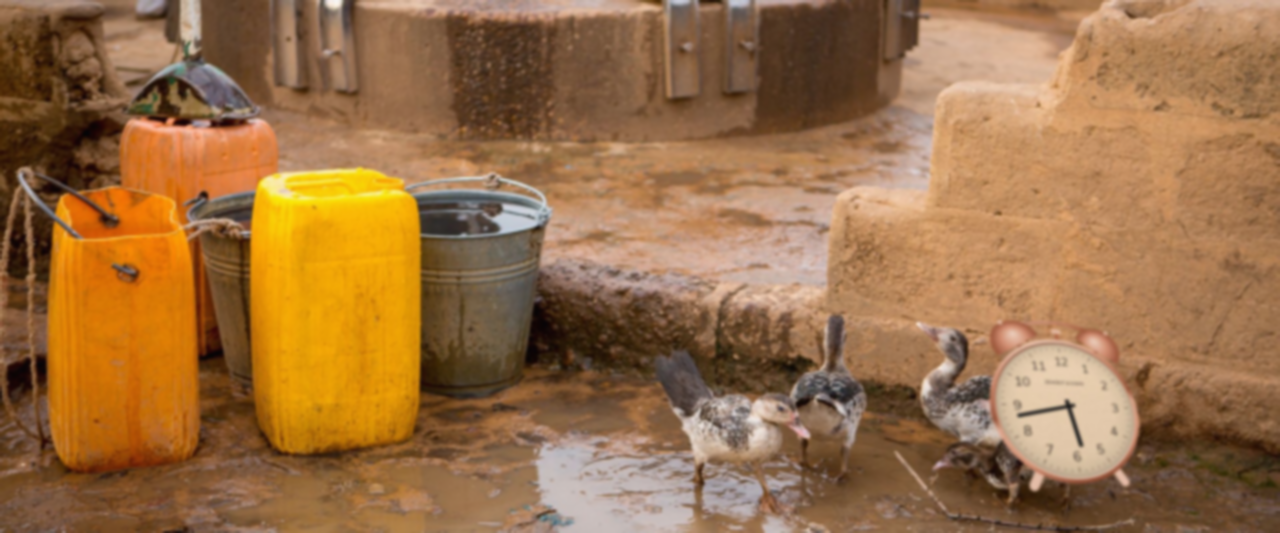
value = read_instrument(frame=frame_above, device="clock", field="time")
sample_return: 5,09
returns 5,43
